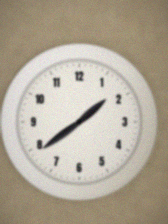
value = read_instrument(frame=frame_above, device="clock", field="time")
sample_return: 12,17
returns 1,39
